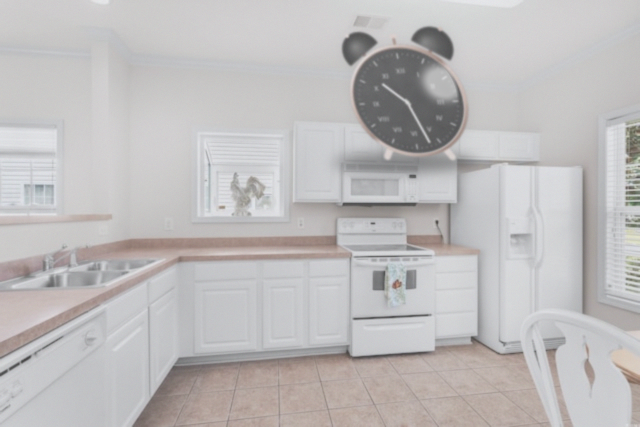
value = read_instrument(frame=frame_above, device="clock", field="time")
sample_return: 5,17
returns 10,27
